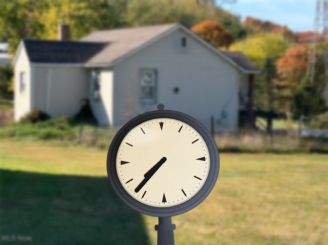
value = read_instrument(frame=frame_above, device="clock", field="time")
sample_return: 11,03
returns 7,37
